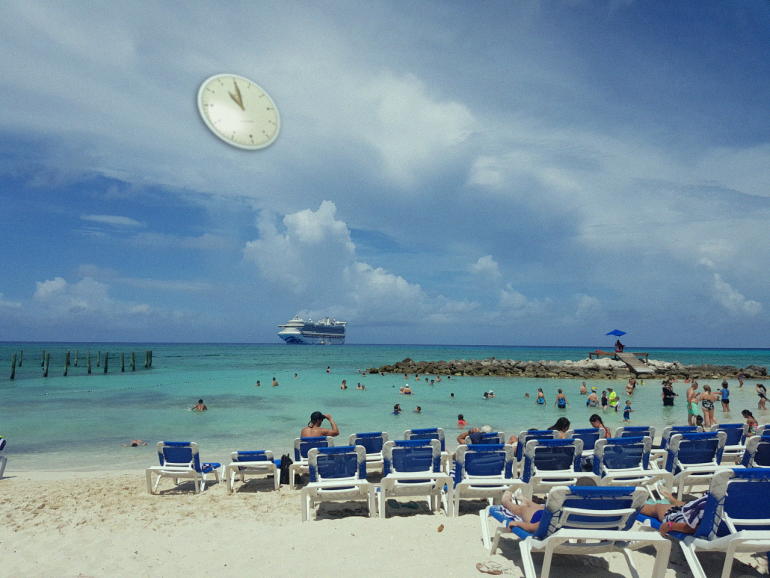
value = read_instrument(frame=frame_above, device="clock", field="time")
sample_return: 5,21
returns 11,00
